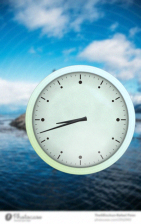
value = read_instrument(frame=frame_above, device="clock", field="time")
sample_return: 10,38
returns 8,42
